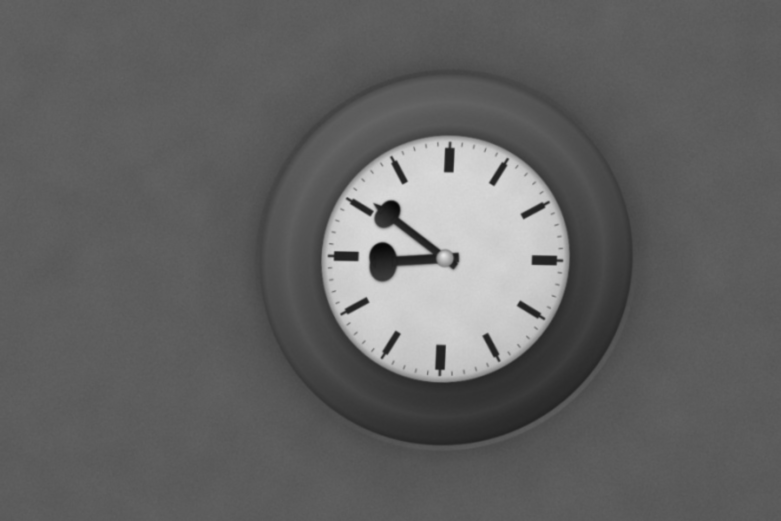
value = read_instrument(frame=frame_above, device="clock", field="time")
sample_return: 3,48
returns 8,51
